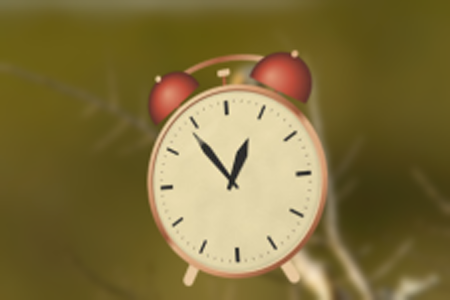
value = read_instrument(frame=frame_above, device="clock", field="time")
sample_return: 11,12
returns 12,54
